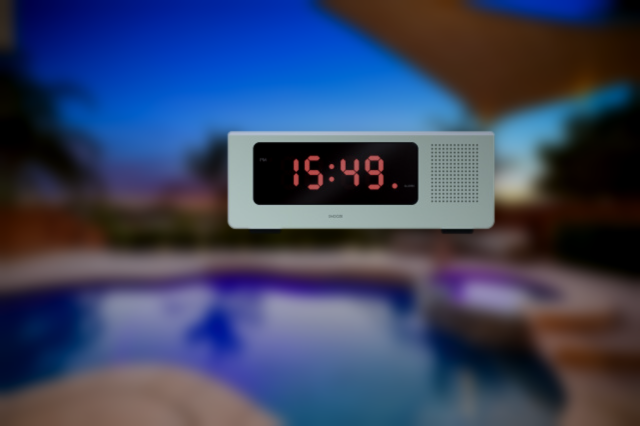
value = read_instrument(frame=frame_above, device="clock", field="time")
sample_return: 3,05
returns 15,49
